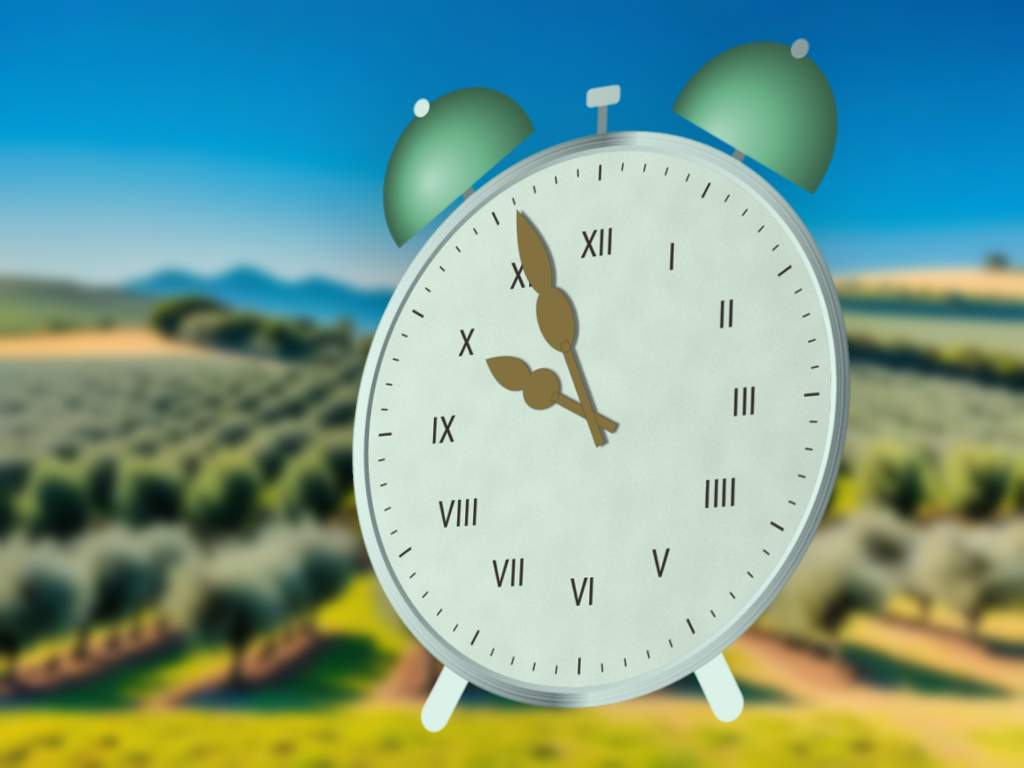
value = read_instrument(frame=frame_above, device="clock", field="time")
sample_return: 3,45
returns 9,56
